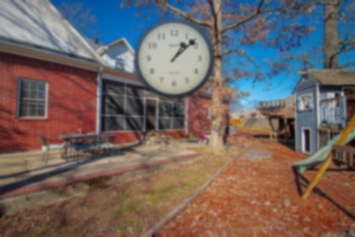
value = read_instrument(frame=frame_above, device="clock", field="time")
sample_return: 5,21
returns 1,08
